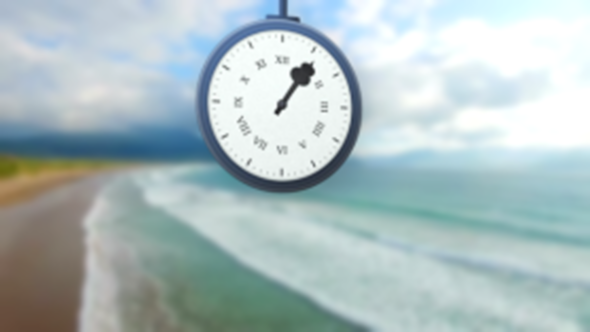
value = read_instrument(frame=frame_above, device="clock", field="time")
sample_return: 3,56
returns 1,06
